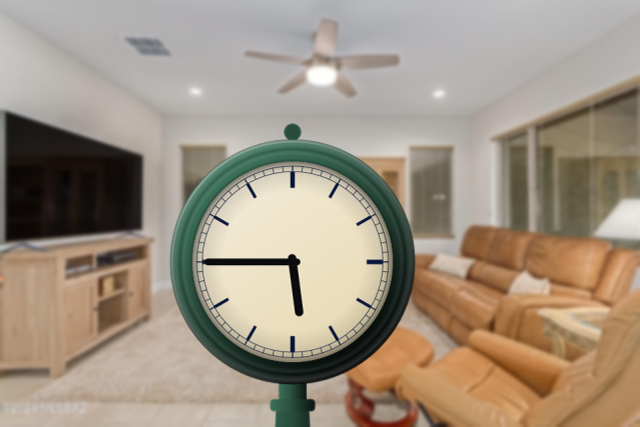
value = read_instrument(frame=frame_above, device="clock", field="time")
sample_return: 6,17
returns 5,45
